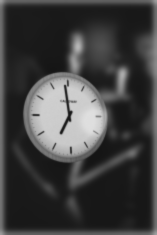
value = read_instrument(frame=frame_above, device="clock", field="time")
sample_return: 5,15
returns 6,59
